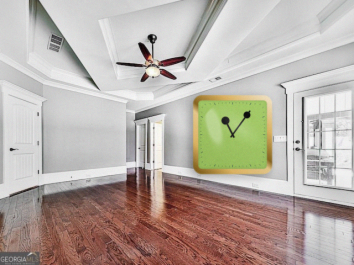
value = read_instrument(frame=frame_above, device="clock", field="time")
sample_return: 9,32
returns 11,06
